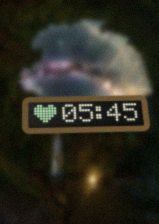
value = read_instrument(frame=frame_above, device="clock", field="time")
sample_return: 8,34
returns 5,45
